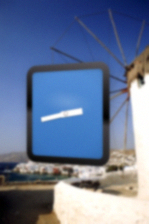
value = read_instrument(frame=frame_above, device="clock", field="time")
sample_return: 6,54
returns 2,43
